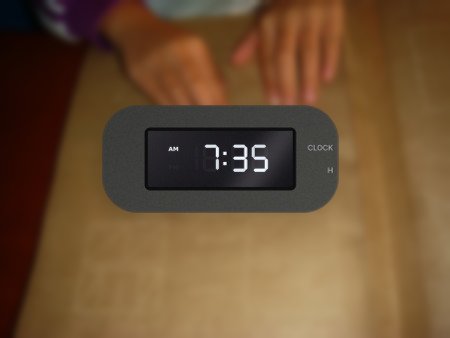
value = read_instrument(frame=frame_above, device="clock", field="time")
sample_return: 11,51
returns 7,35
